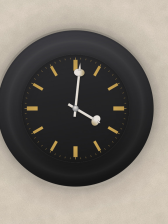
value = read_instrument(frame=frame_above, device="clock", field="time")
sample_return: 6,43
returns 4,01
